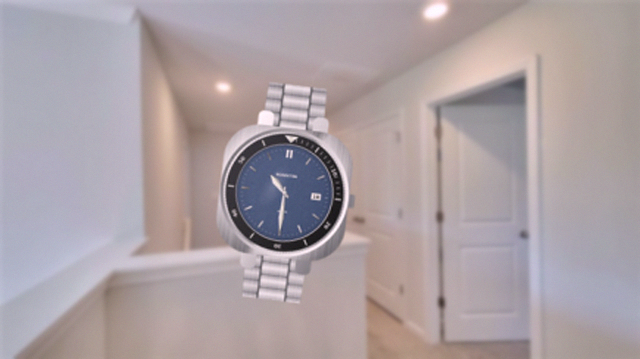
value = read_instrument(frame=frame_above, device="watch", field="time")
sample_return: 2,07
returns 10,30
